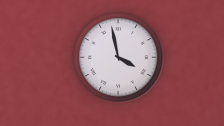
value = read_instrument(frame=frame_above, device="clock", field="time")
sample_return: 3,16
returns 3,58
